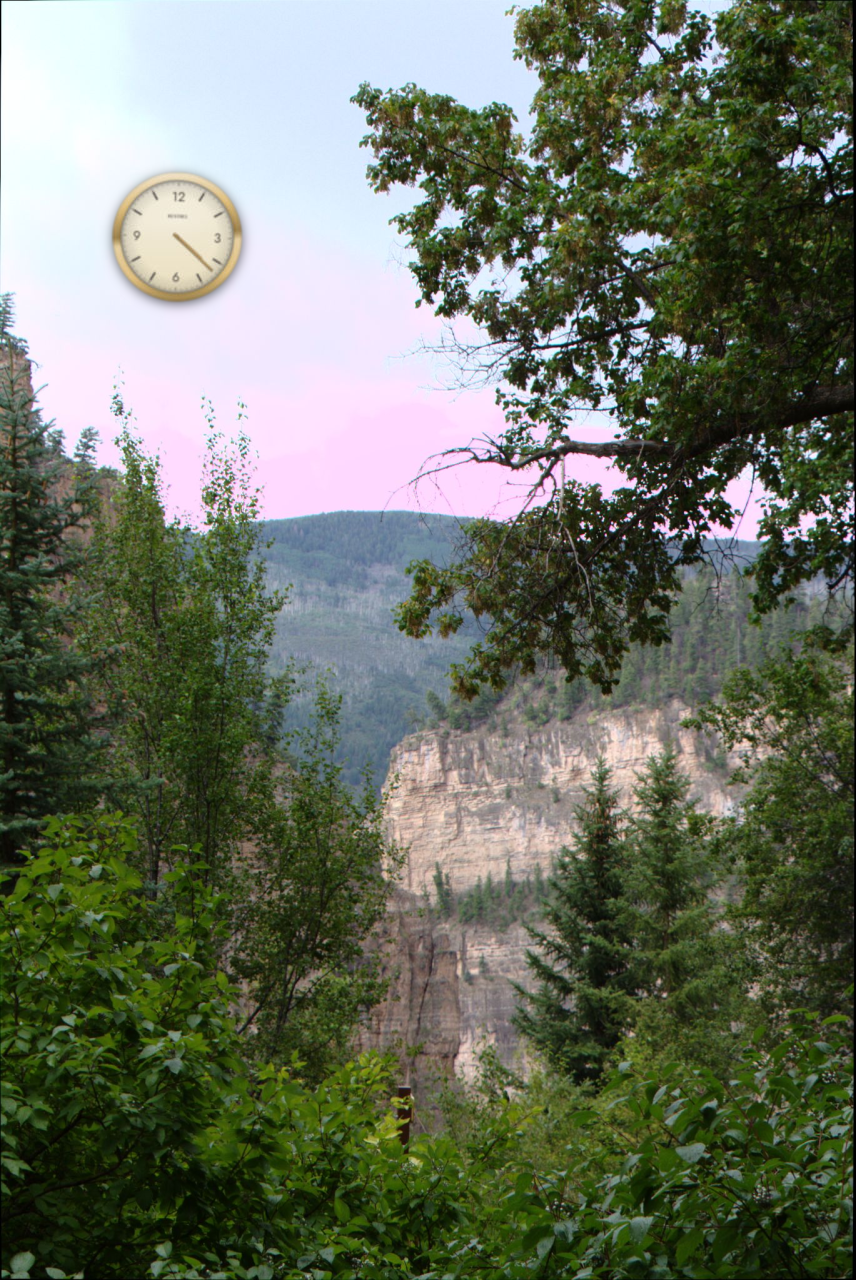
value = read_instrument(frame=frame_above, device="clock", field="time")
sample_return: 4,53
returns 4,22
